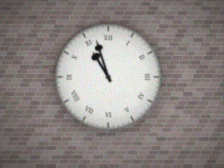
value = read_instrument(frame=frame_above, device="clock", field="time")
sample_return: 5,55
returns 10,57
